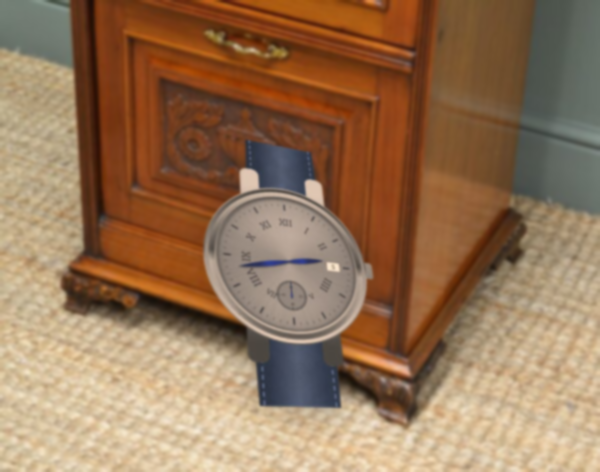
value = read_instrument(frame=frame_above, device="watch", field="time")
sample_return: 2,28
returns 2,43
